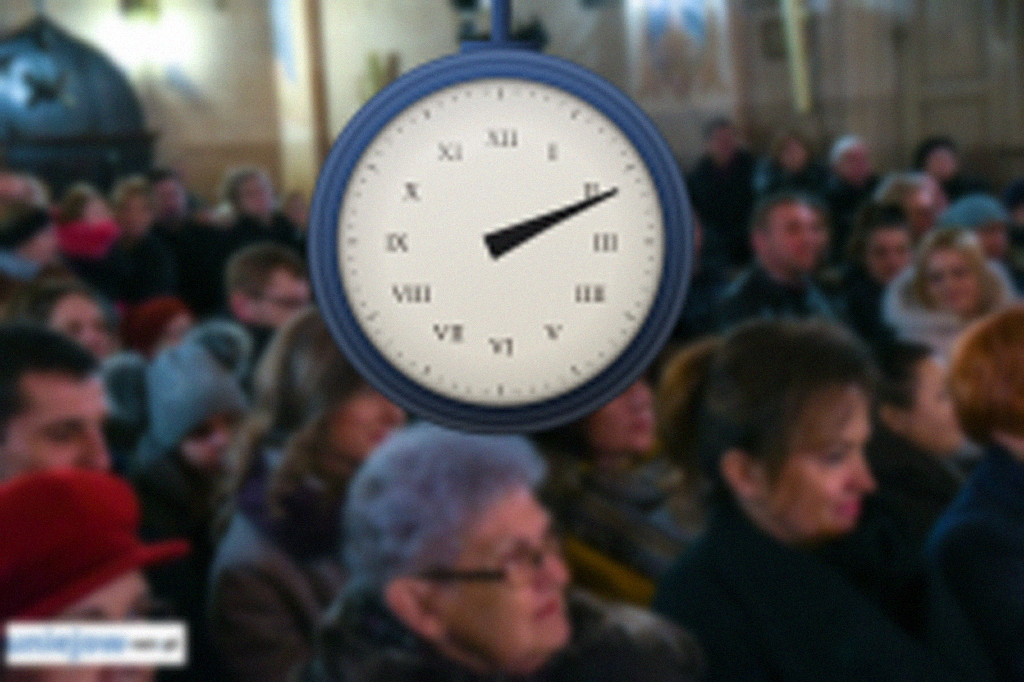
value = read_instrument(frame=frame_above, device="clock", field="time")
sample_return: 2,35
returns 2,11
